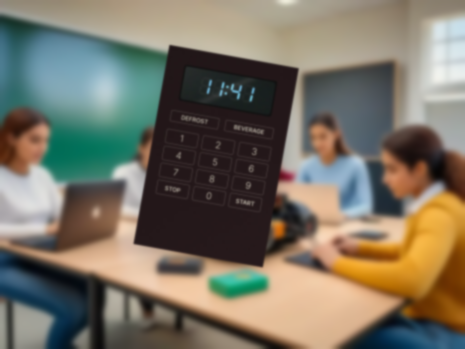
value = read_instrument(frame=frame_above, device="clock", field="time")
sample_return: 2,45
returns 11,41
